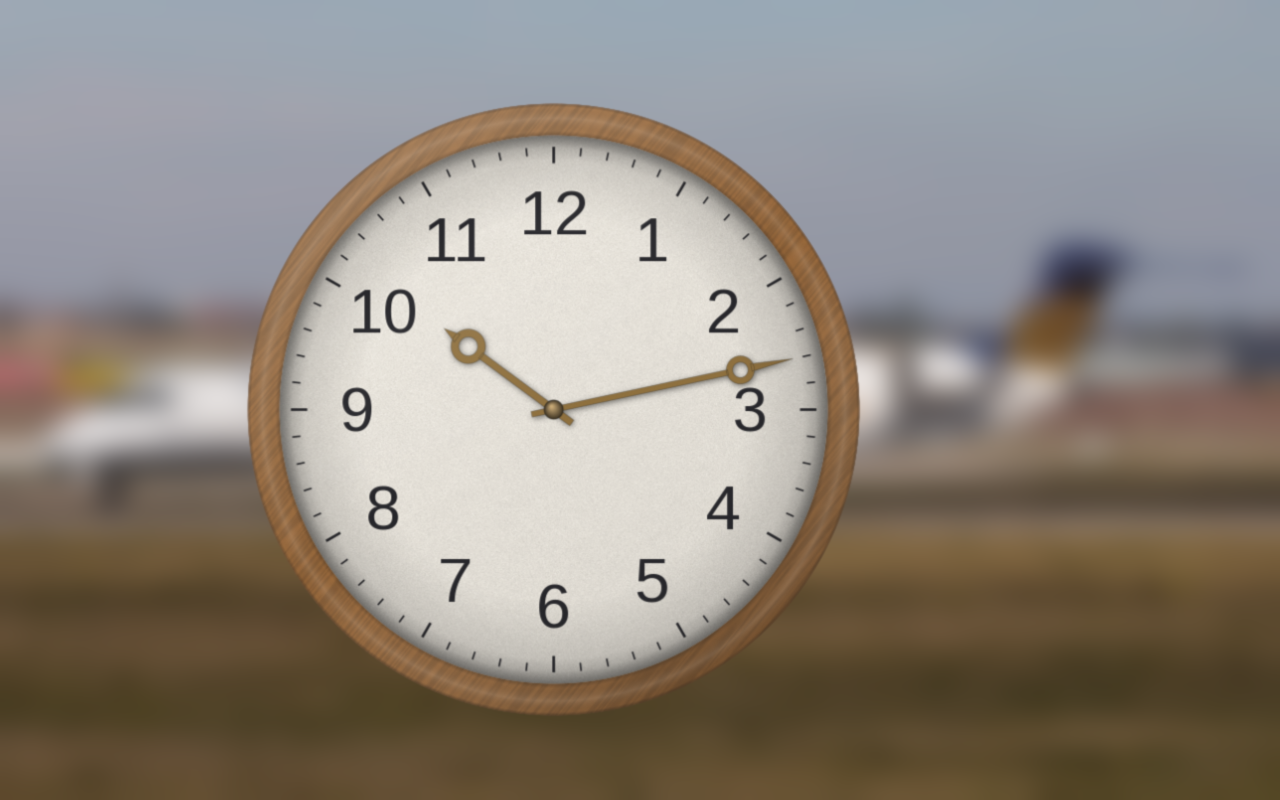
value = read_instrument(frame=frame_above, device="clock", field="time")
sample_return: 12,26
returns 10,13
